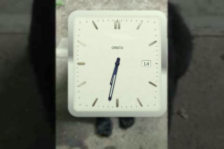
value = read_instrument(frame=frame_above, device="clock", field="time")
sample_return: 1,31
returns 6,32
